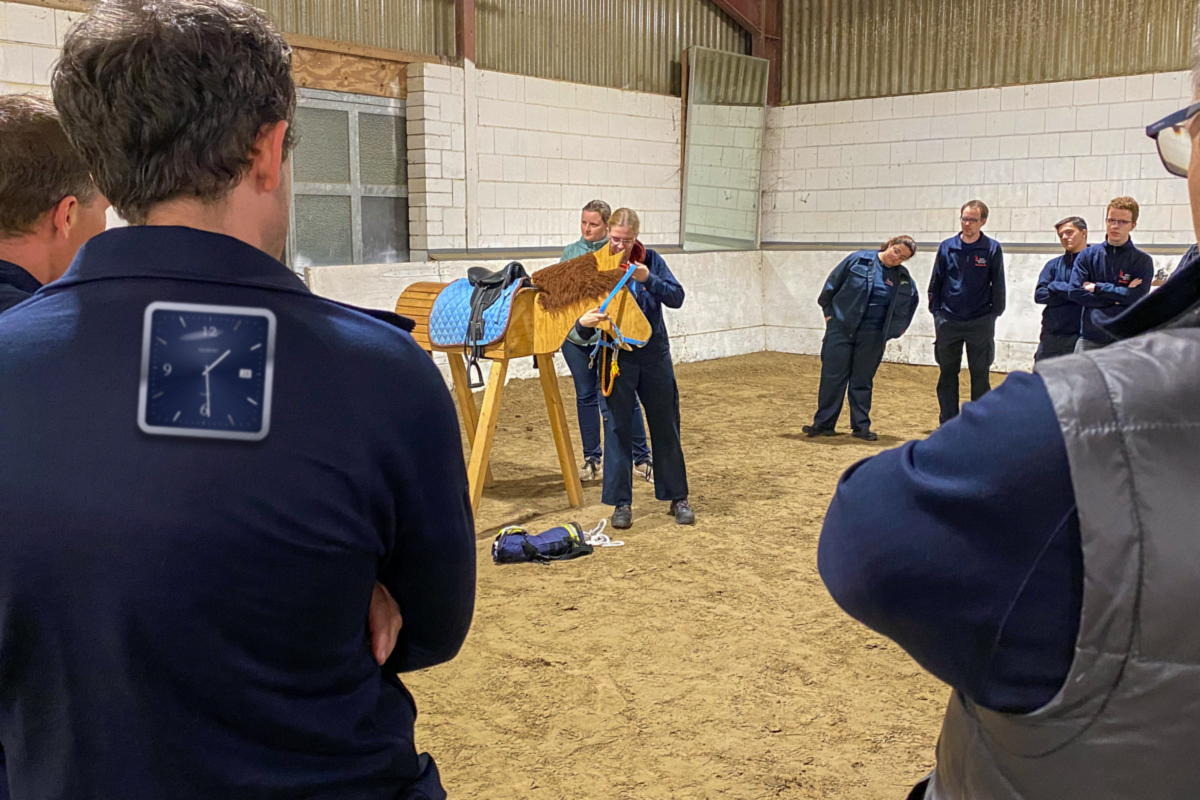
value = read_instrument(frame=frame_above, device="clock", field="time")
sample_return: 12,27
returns 1,29
